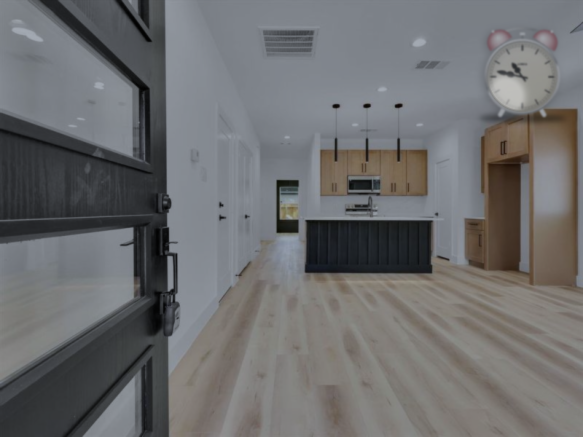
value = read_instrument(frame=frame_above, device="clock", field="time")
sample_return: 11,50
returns 10,47
